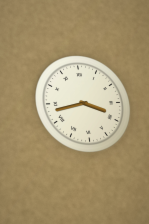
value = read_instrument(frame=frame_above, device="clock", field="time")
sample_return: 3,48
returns 3,43
